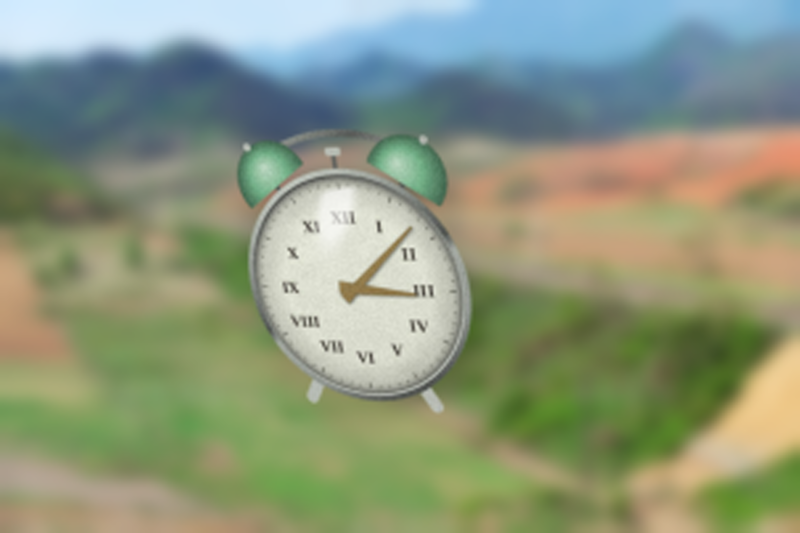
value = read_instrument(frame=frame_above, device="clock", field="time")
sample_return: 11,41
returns 3,08
